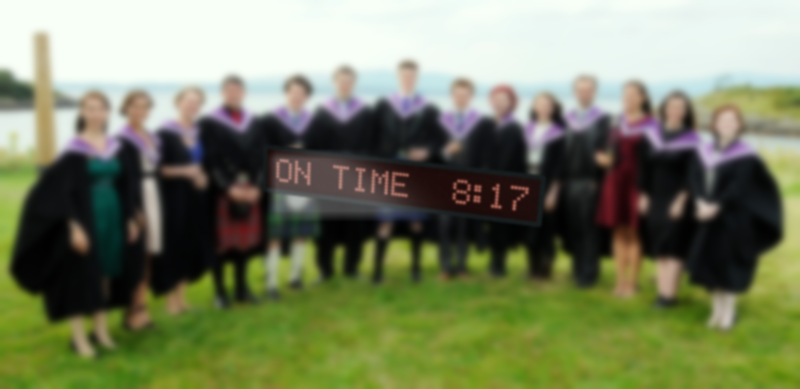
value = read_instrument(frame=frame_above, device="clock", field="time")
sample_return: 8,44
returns 8,17
